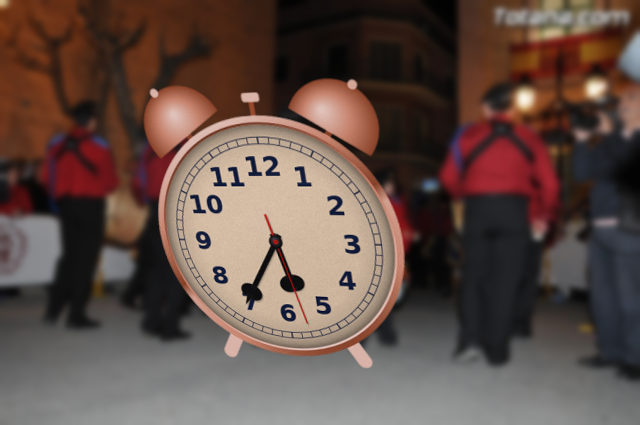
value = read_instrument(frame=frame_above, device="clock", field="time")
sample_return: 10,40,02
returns 5,35,28
